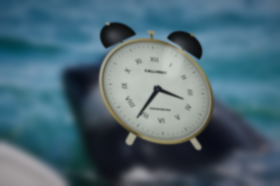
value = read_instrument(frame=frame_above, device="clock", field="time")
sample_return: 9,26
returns 3,36
